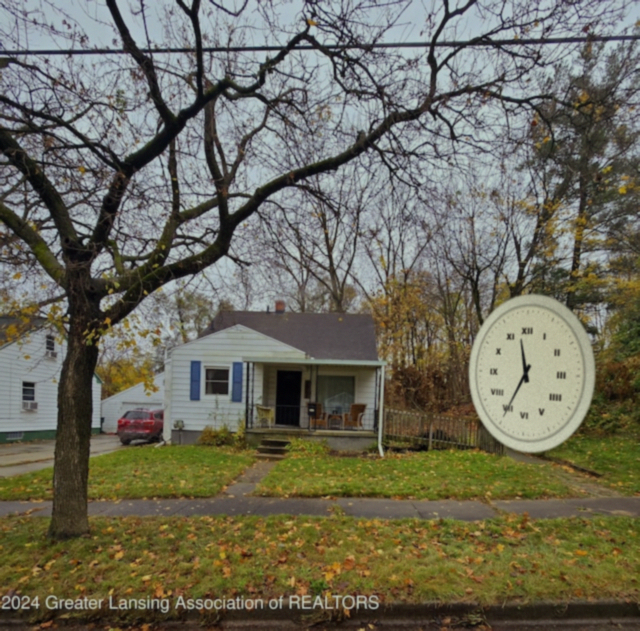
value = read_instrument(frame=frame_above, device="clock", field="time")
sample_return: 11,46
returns 11,35
